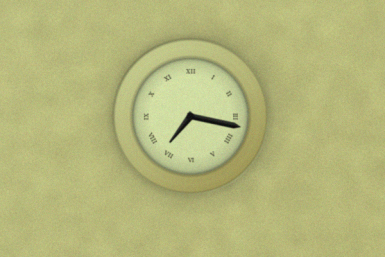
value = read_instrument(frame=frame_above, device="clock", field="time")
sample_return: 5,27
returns 7,17
